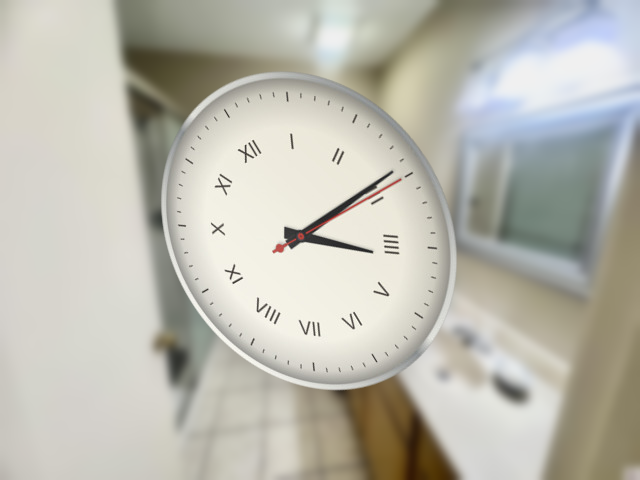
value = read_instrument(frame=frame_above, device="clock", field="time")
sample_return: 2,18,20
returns 4,14,15
